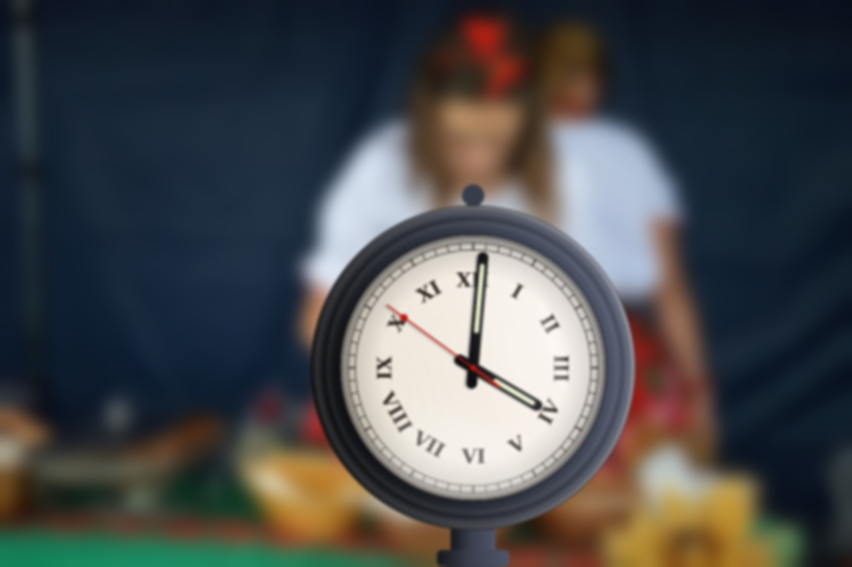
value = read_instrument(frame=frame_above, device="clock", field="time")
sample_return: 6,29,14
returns 4,00,51
